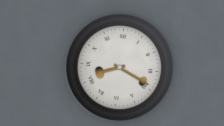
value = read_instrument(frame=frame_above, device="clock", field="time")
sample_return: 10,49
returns 8,19
